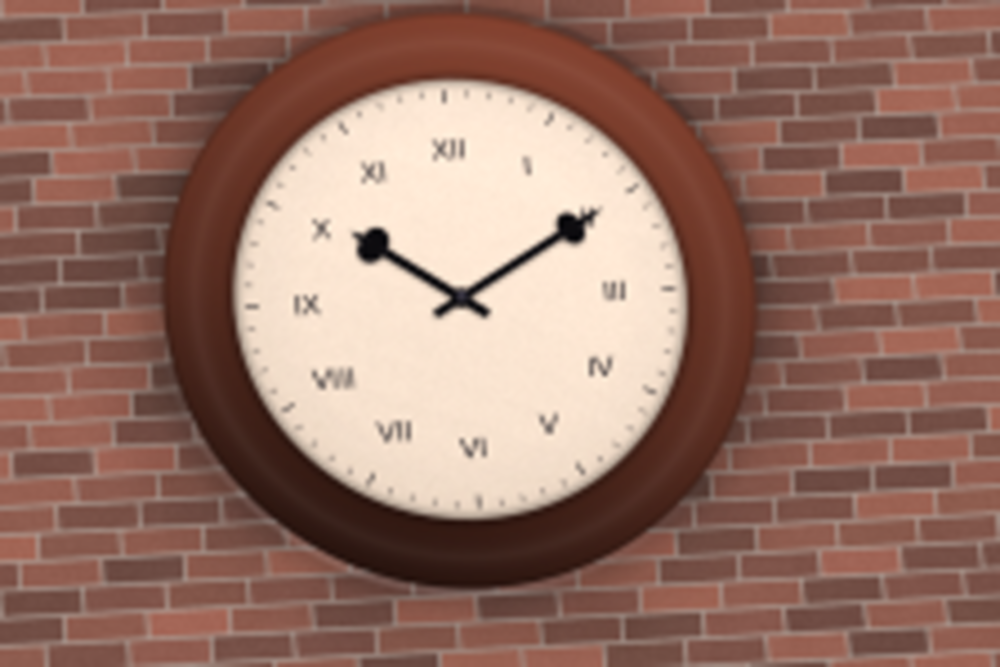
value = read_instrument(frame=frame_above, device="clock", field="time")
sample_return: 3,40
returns 10,10
